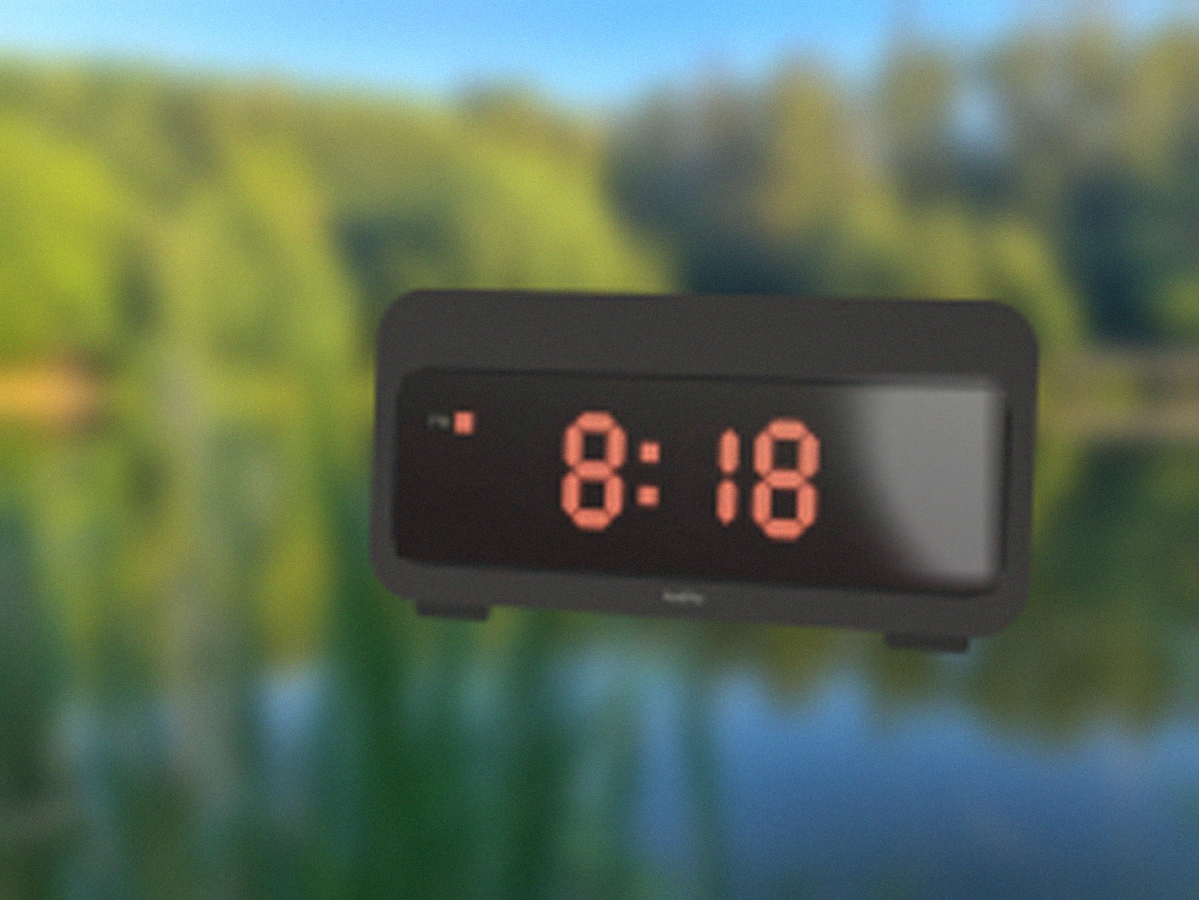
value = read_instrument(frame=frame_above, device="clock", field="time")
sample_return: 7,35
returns 8,18
